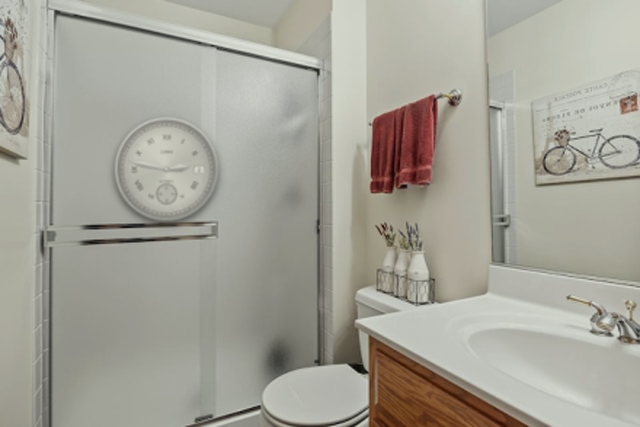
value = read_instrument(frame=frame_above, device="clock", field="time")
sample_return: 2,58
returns 2,47
